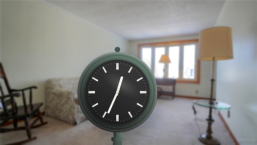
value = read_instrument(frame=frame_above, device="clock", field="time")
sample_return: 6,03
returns 12,34
